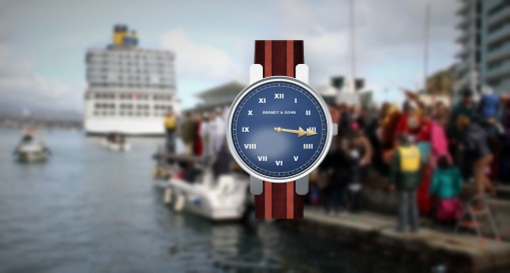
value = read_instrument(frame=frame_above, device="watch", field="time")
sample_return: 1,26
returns 3,16
